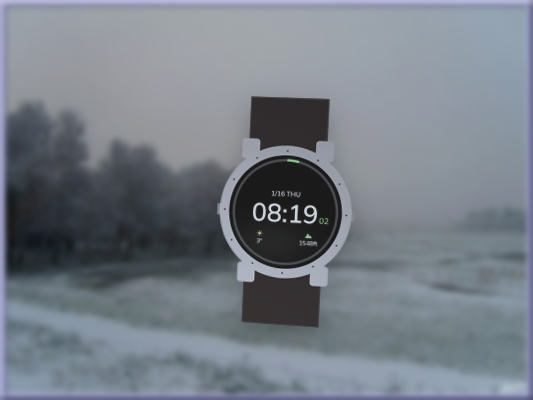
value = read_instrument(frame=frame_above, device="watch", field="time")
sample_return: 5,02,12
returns 8,19,02
